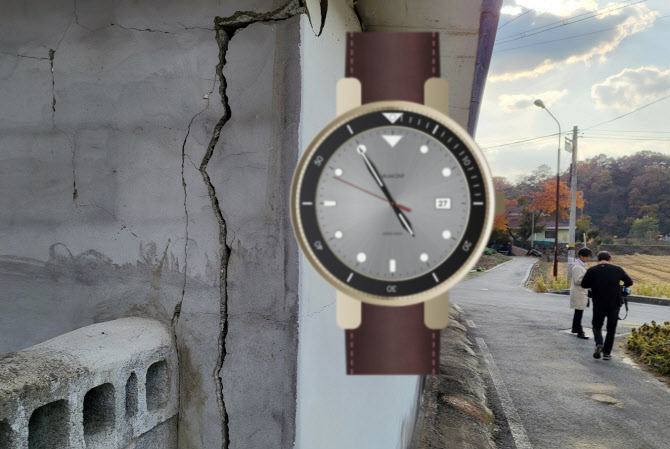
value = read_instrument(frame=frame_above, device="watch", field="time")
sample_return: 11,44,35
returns 4,54,49
